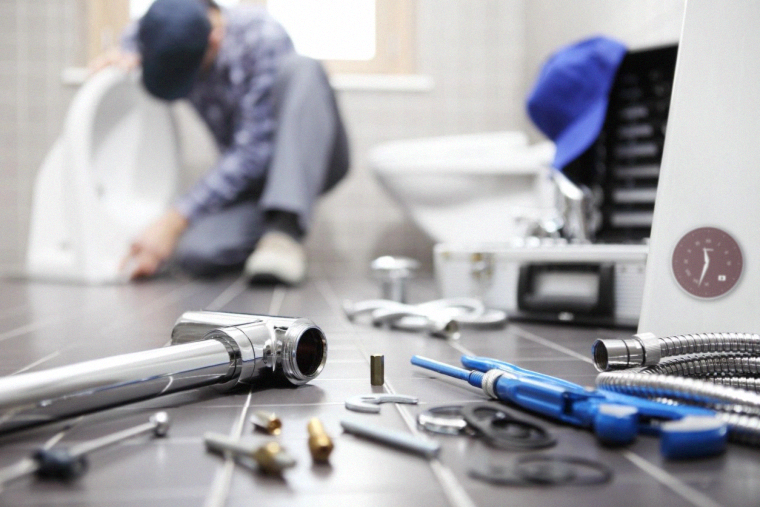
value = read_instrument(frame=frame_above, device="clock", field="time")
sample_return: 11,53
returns 11,33
